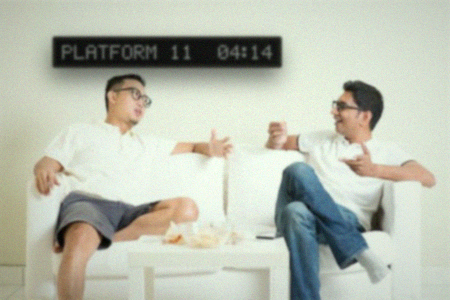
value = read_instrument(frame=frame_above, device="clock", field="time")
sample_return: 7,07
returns 4,14
